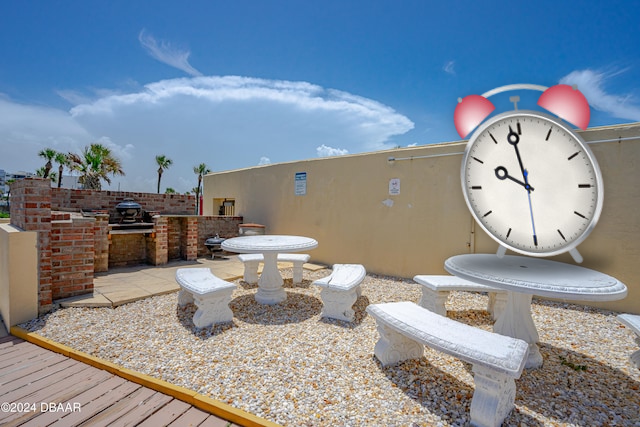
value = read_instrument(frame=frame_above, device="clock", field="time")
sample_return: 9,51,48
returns 9,58,30
